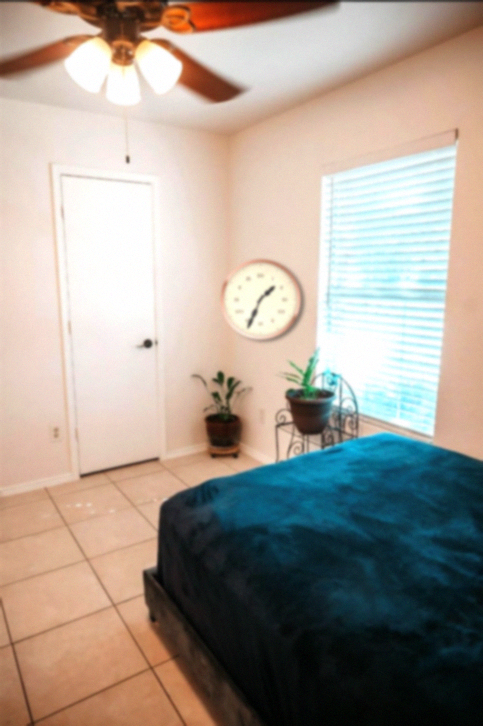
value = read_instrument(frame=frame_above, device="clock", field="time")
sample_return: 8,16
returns 1,34
